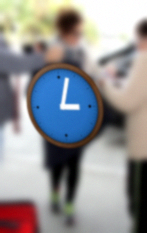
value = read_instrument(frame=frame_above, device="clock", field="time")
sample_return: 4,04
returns 3,03
